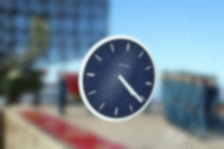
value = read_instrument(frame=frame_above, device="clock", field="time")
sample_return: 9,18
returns 4,21
